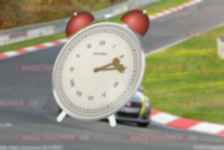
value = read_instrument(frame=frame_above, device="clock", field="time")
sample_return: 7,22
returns 2,14
